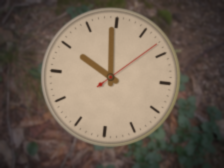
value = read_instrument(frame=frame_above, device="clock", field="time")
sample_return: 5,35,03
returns 9,59,08
